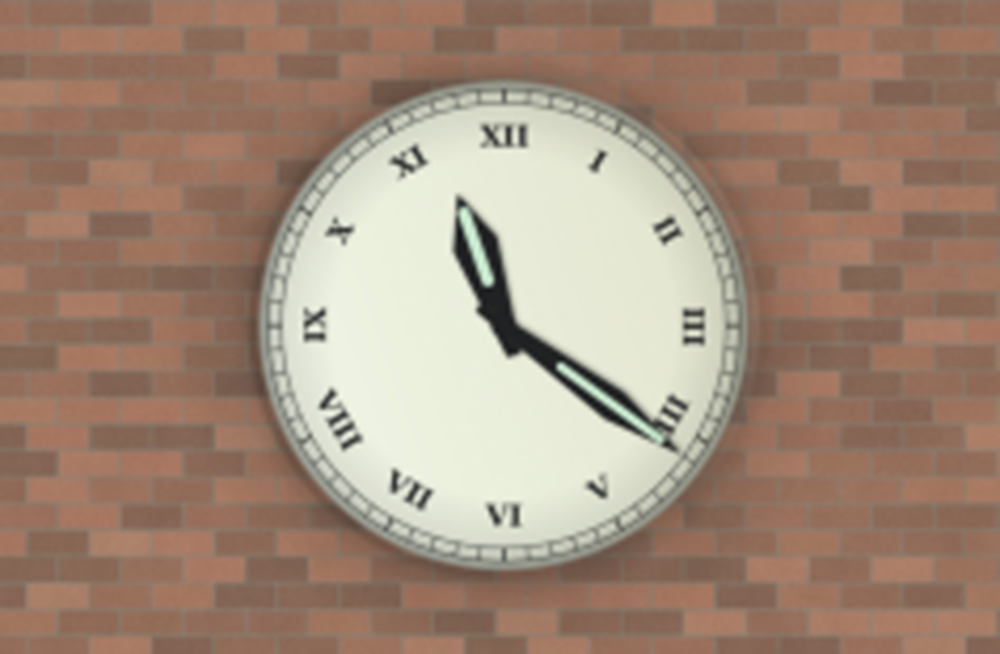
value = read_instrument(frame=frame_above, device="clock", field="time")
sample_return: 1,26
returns 11,21
